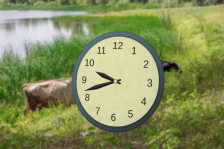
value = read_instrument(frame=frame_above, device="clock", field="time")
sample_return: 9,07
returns 9,42
